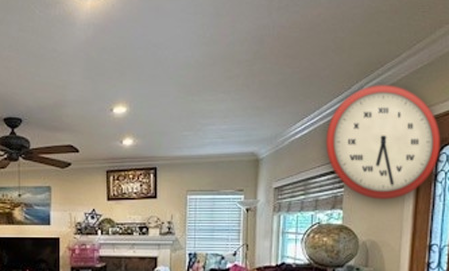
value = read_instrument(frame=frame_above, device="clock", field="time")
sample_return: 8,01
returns 6,28
